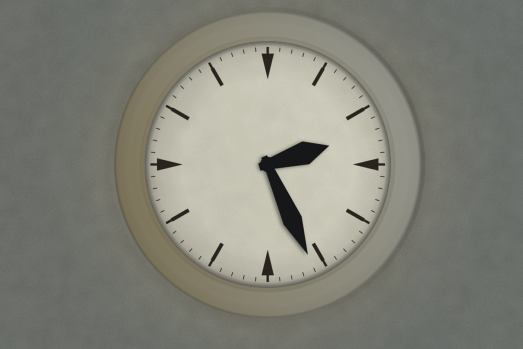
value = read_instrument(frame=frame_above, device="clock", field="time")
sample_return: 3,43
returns 2,26
